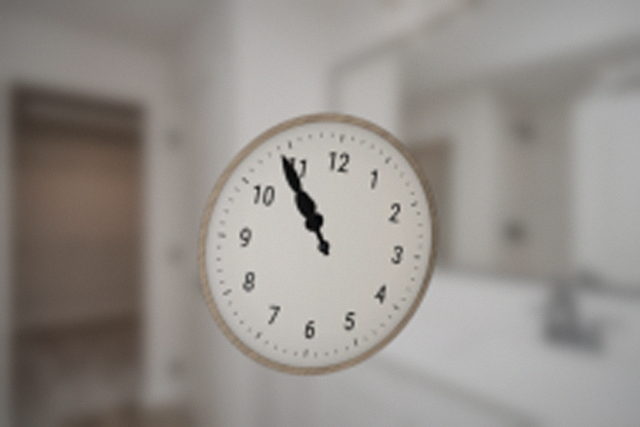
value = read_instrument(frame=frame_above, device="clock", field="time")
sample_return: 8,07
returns 10,54
